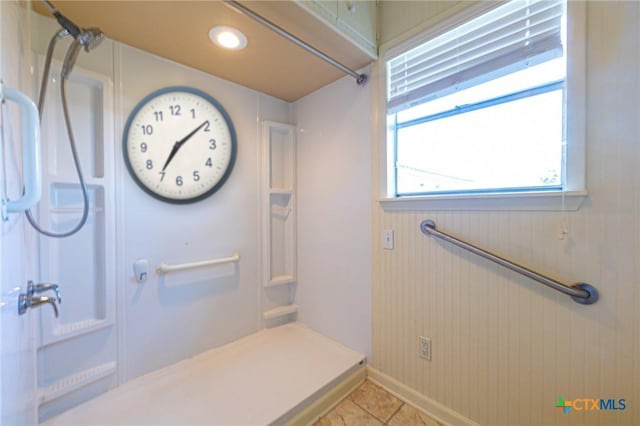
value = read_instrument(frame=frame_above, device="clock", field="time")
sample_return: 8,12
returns 7,09
